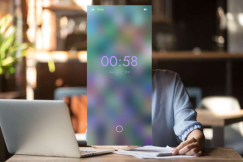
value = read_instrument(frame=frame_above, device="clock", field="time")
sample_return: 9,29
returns 0,58
